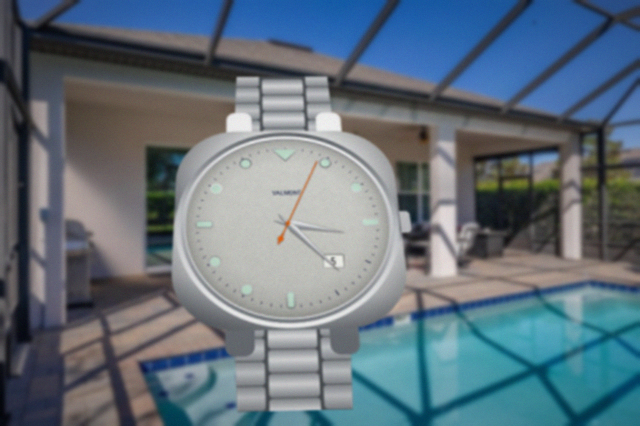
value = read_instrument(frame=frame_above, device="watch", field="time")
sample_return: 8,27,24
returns 3,23,04
